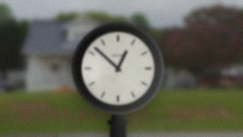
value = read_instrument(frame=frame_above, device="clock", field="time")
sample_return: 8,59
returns 12,52
